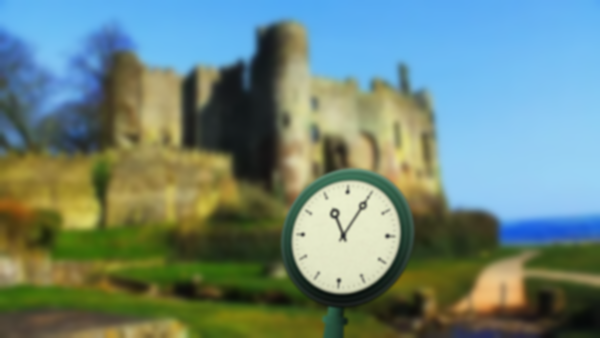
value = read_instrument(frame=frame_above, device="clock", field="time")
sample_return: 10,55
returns 11,05
